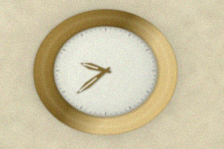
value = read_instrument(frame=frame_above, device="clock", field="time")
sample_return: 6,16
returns 9,38
